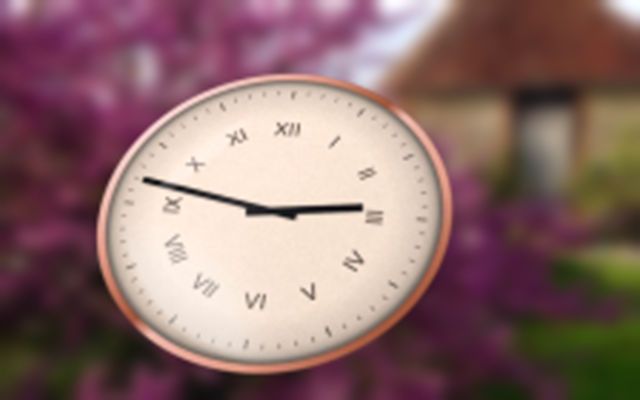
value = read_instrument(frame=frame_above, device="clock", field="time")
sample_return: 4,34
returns 2,47
